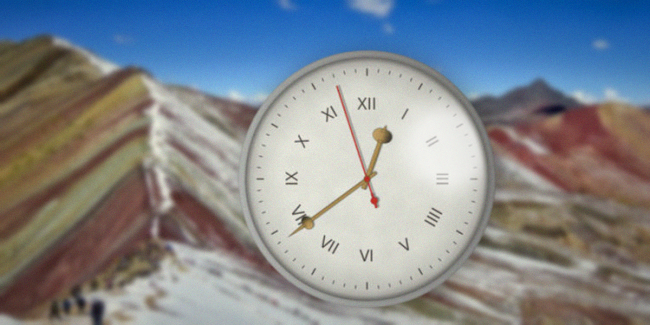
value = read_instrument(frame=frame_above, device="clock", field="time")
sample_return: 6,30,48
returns 12,38,57
